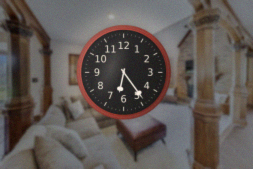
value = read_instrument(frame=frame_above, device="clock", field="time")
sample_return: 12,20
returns 6,24
